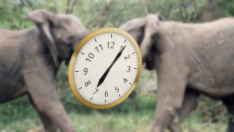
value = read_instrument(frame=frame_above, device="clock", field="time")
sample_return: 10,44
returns 7,06
